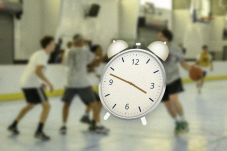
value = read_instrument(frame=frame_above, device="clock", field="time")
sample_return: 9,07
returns 3,48
